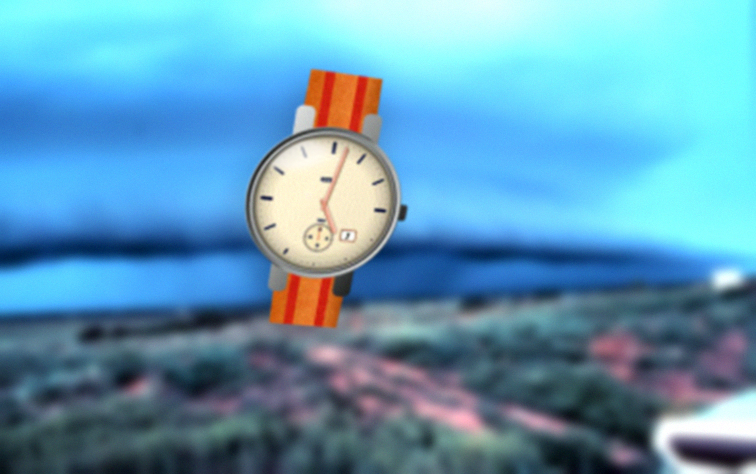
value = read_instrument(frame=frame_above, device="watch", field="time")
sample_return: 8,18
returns 5,02
